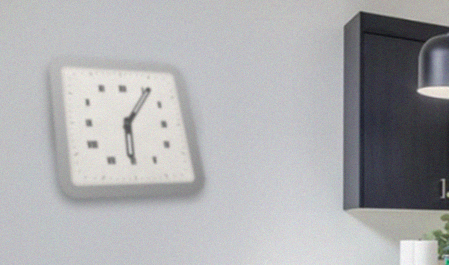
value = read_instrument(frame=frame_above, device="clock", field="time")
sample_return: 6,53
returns 6,06
